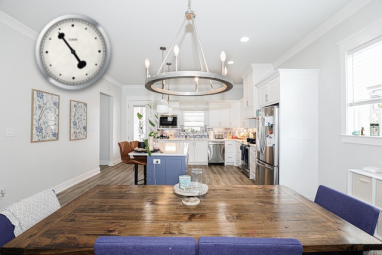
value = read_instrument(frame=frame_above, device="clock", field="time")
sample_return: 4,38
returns 4,54
